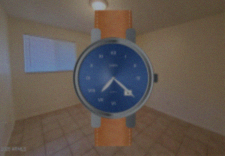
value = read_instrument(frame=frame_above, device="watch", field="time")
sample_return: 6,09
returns 7,22
